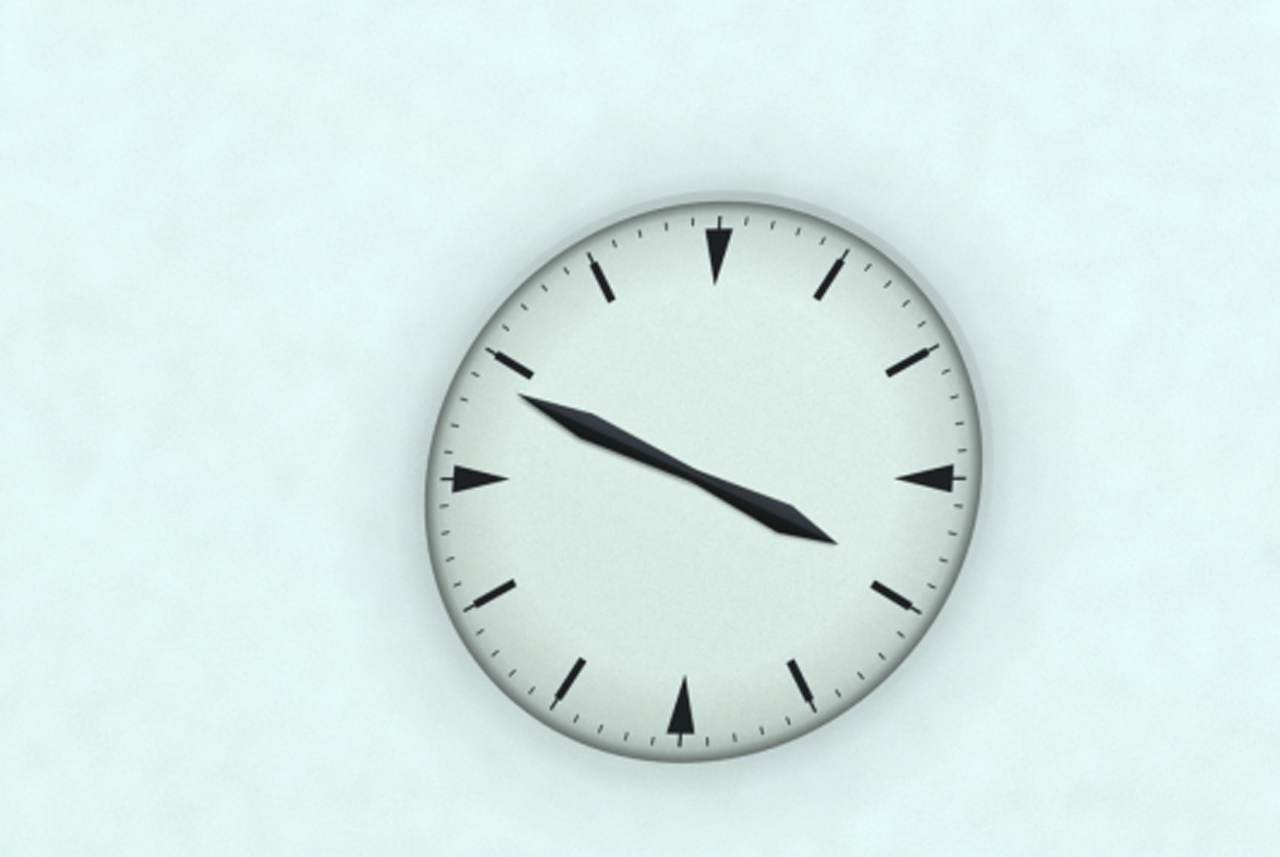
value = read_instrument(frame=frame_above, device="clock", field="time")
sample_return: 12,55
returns 3,49
